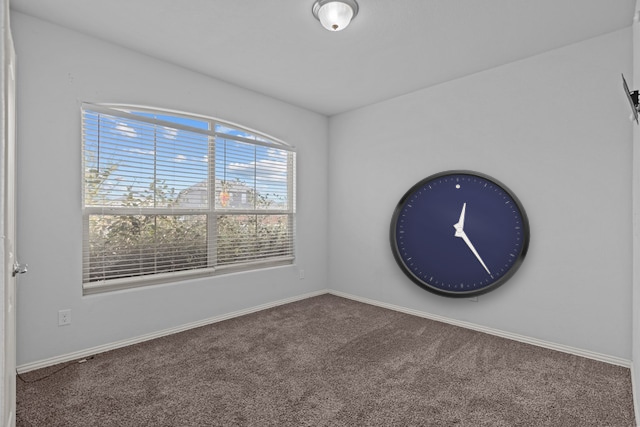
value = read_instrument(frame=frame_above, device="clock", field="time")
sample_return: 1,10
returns 12,25
